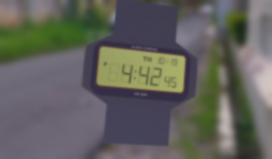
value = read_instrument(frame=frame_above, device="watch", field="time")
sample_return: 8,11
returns 4,42
